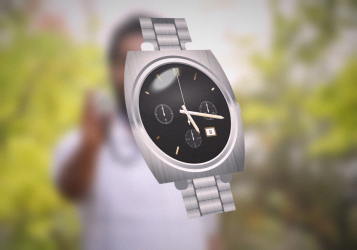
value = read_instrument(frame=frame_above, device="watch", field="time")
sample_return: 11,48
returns 5,17
